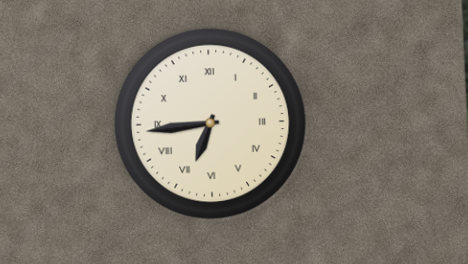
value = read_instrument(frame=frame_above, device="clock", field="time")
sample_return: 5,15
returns 6,44
